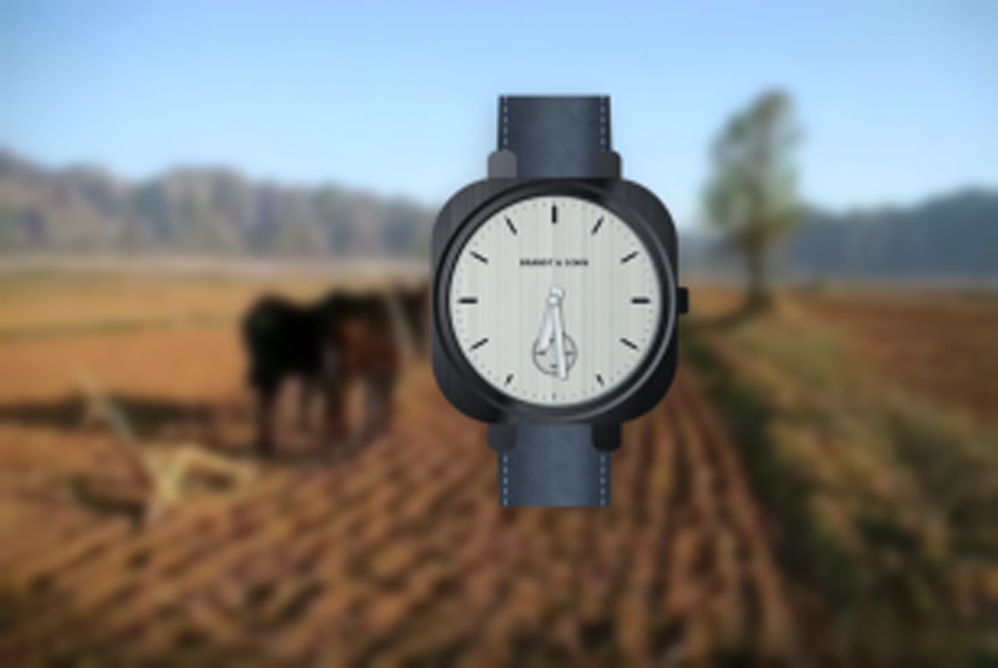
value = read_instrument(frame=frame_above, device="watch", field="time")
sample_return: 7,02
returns 6,29
